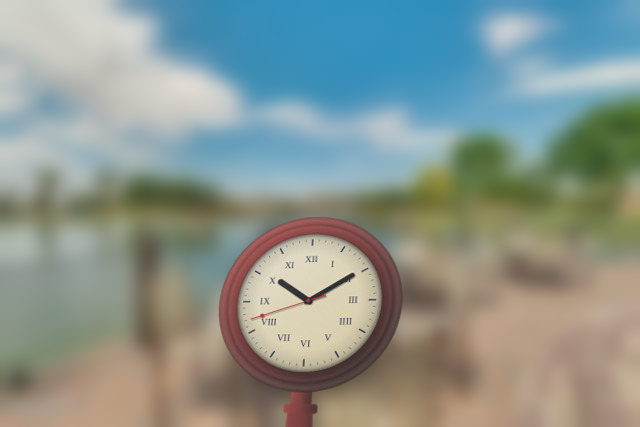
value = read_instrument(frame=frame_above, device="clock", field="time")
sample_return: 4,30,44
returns 10,09,42
